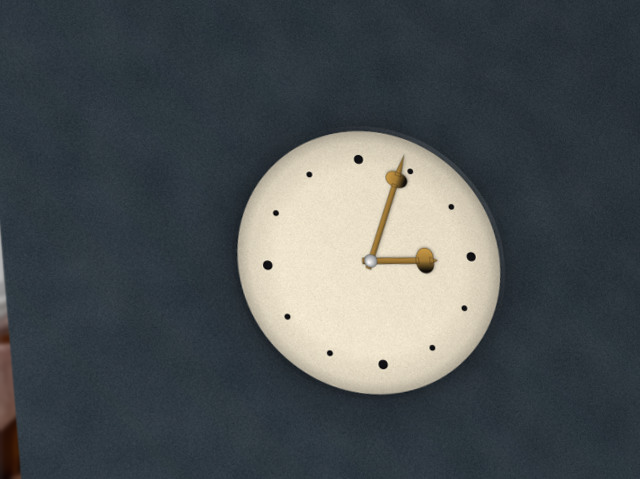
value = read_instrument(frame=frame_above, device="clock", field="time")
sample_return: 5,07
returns 3,04
